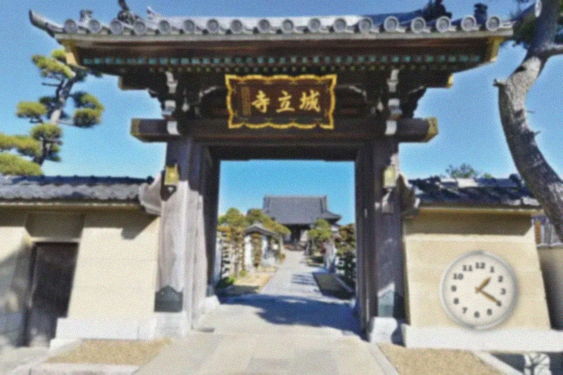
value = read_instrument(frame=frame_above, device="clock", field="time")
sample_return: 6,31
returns 1,20
